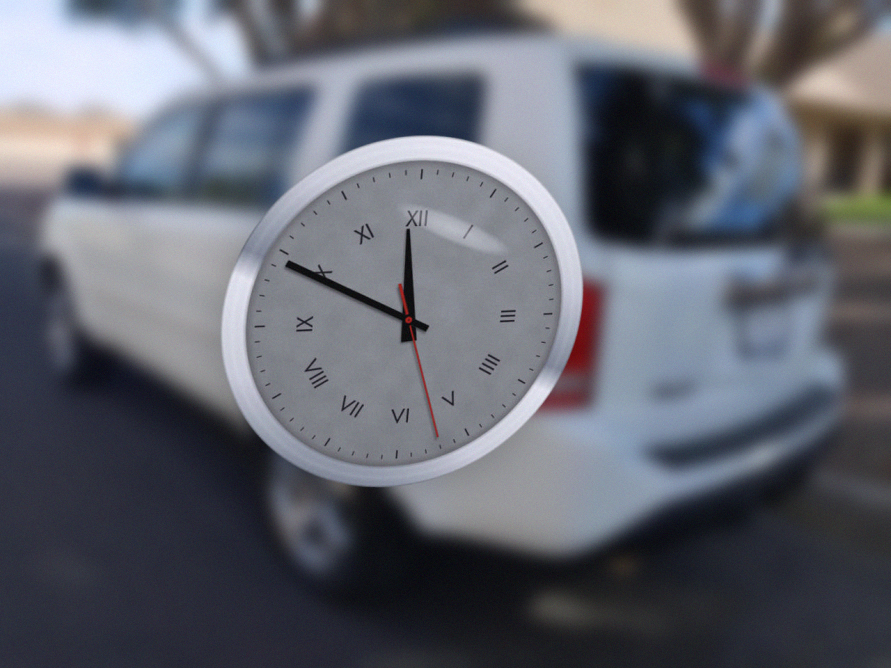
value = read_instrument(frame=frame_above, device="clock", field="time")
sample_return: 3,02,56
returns 11,49,27
